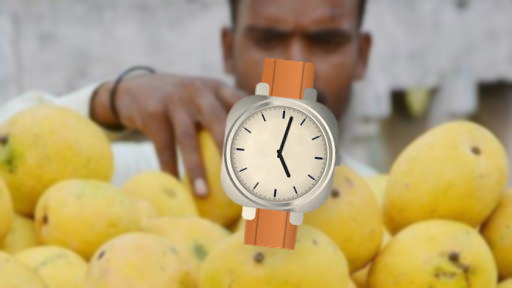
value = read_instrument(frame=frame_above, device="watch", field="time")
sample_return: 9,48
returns 5,02
